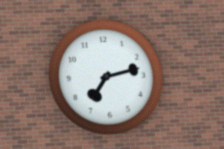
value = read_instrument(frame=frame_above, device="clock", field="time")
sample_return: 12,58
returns 7,13
